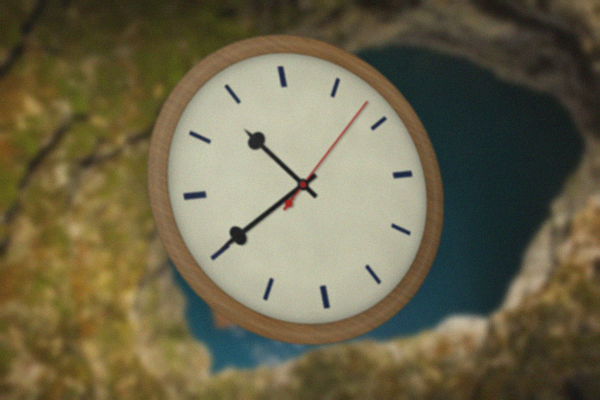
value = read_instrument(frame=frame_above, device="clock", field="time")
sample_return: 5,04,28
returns 10,40,08
